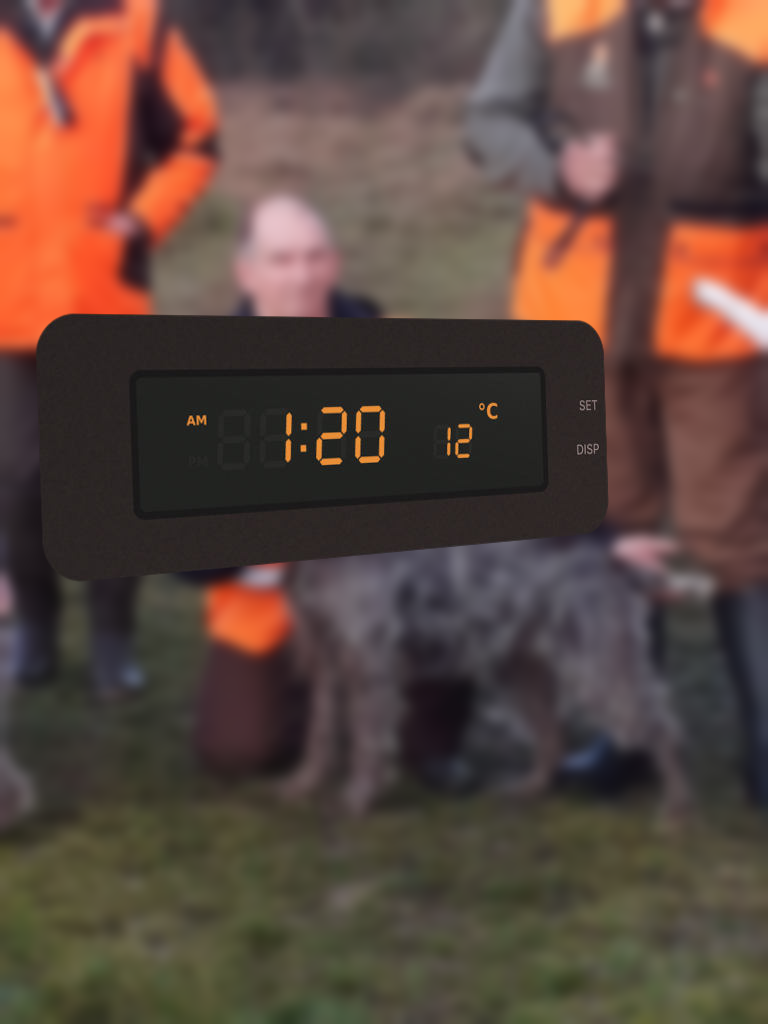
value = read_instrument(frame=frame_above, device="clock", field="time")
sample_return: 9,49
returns 1,20
